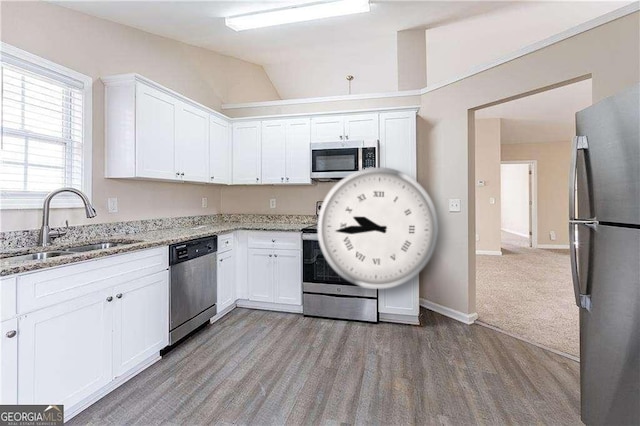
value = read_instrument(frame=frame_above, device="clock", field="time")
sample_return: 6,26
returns 9,44
